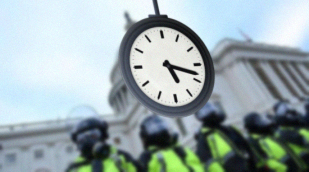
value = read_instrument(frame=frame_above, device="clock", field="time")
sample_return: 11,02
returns 5,18
